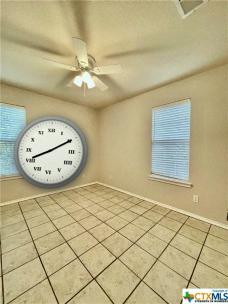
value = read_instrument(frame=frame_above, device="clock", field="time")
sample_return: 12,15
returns 8,10
